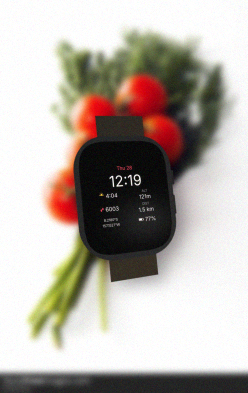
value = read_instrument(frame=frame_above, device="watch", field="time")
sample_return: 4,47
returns 12,19
